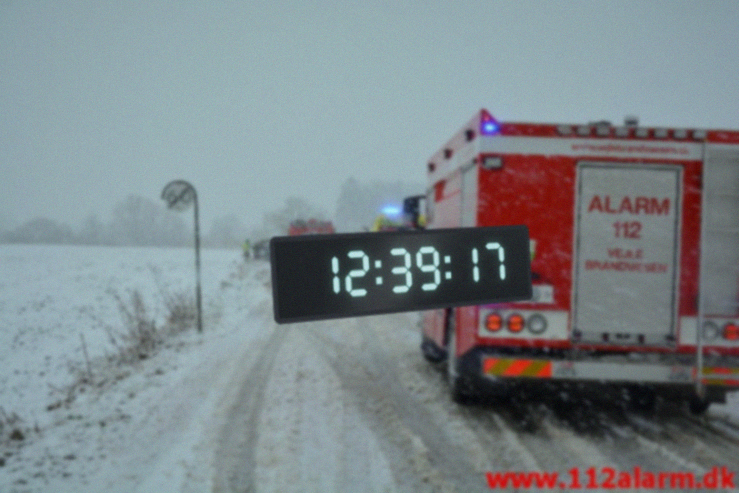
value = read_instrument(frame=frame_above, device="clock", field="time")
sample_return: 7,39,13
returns 12,39,17
